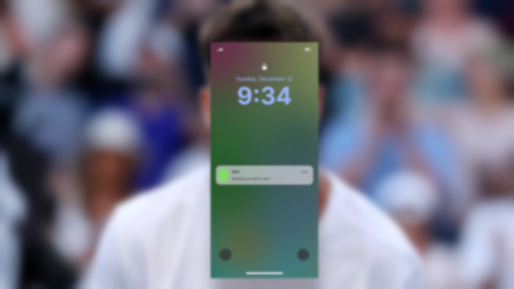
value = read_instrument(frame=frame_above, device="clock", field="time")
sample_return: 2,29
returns 9,34
